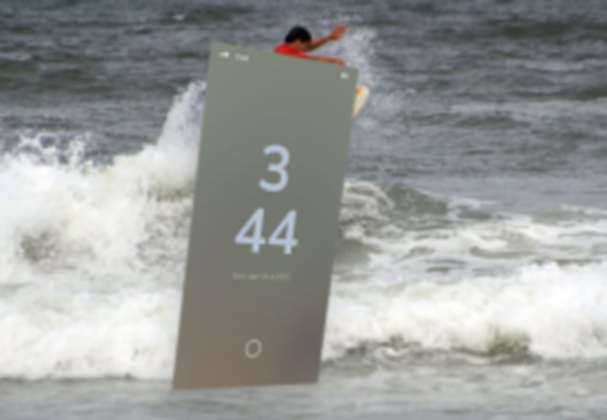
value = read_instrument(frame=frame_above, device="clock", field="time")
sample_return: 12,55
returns 3,44
